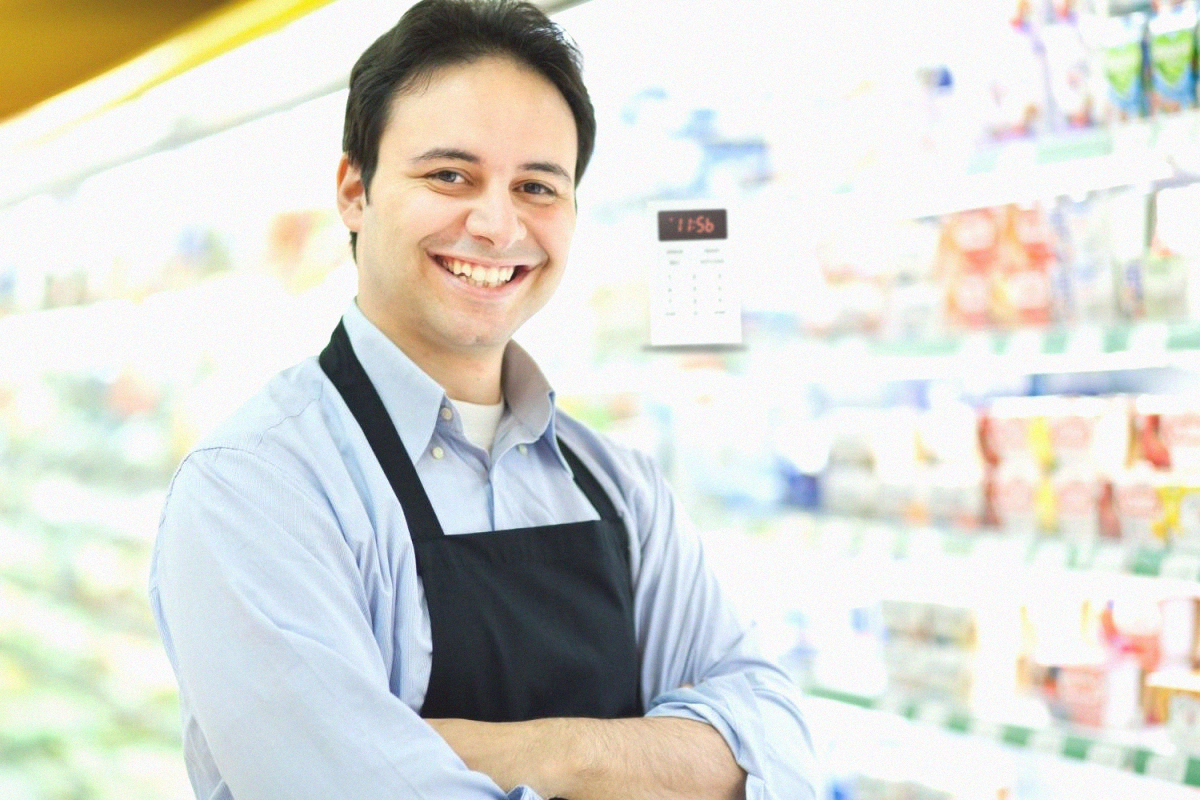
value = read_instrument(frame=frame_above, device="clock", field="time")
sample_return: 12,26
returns 11,56
